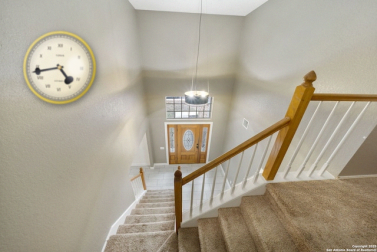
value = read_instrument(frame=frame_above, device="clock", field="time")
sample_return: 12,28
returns 4,43
